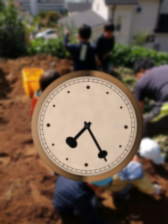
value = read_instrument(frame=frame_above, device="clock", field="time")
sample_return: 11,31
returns 7,25
